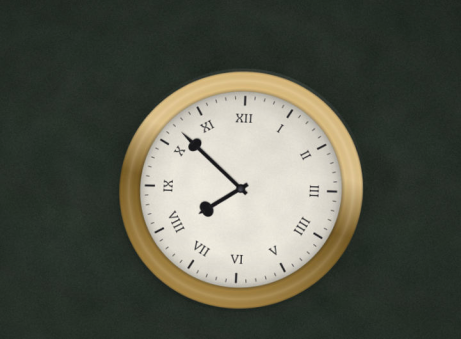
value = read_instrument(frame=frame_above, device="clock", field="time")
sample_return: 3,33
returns 7,52
